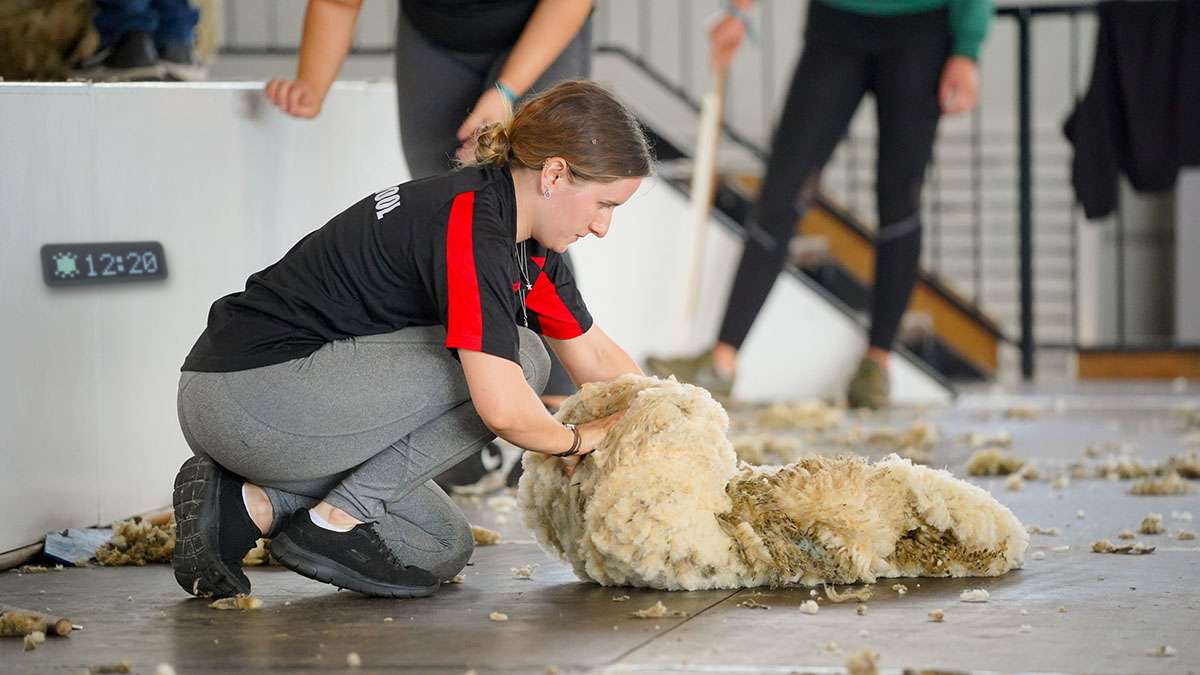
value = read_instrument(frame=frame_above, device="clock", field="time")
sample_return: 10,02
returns 12,20
